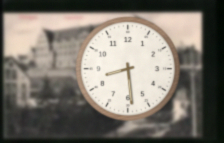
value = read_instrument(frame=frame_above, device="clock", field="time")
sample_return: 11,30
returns 8,29
